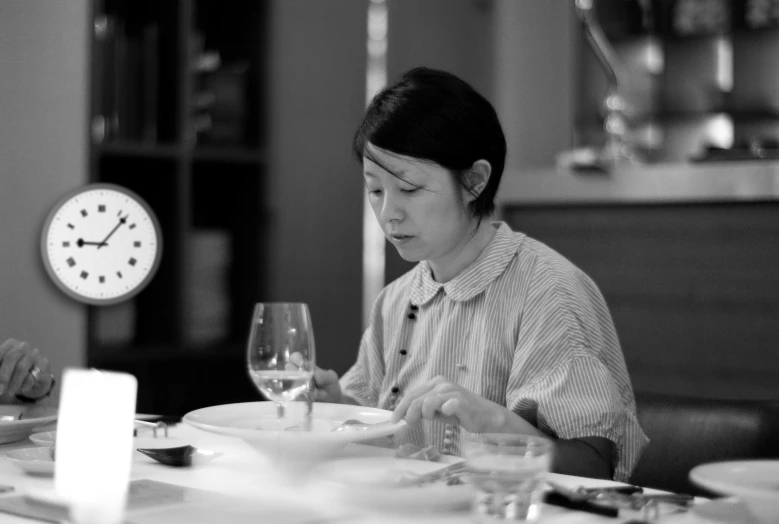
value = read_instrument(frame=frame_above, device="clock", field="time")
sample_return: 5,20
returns 9,07
